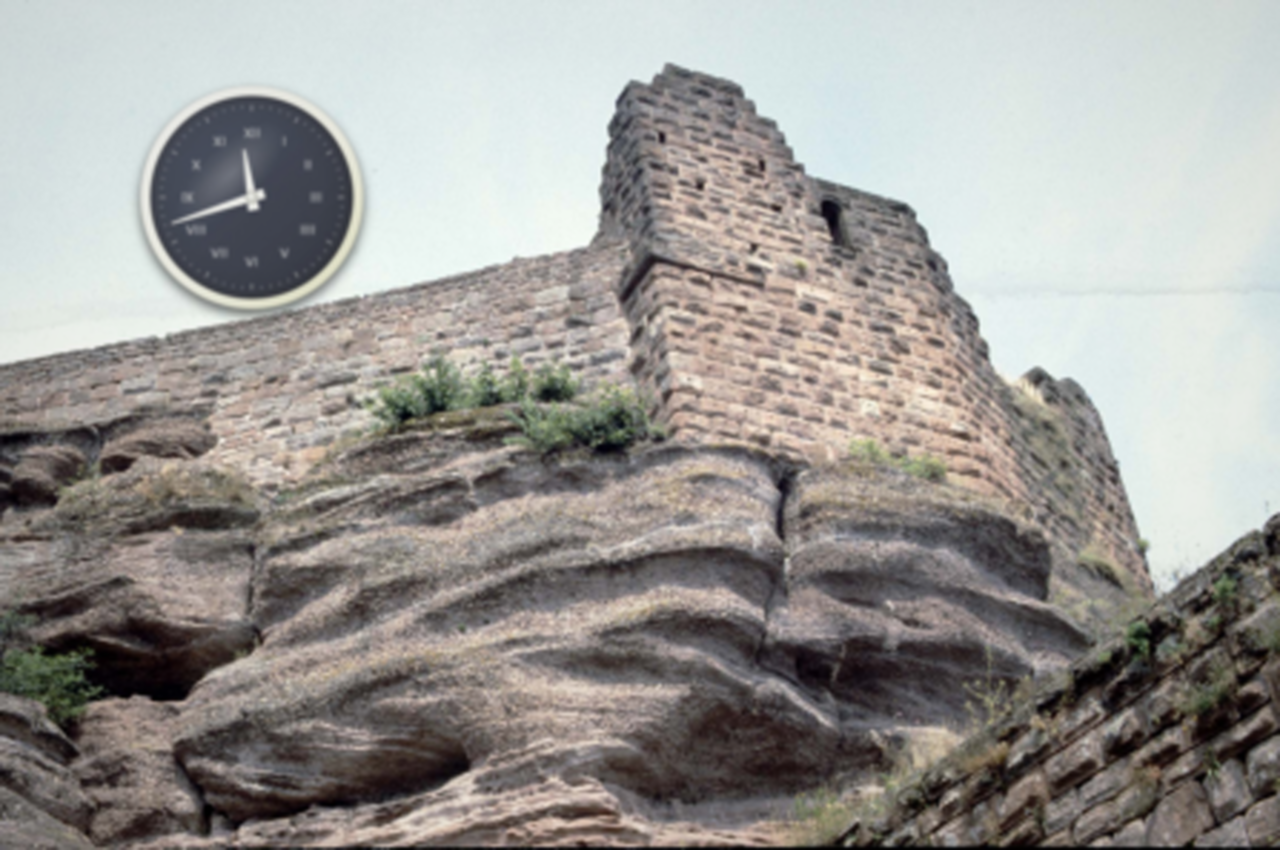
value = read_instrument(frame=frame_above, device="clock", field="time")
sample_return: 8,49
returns 11,42
